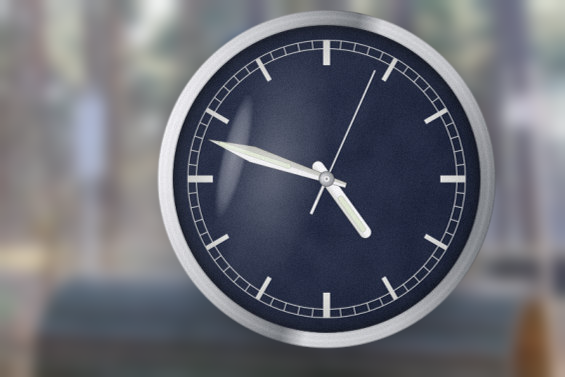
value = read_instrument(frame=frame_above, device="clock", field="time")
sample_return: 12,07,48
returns 4,48,04
